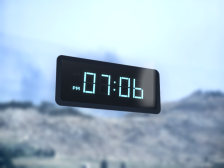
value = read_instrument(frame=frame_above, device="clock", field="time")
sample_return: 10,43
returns 7,06
